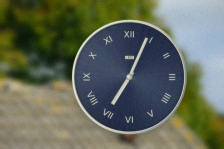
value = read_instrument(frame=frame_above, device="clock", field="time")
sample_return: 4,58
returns 7,04
